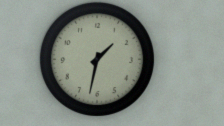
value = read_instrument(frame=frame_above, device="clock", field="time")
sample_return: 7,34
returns 1,32
